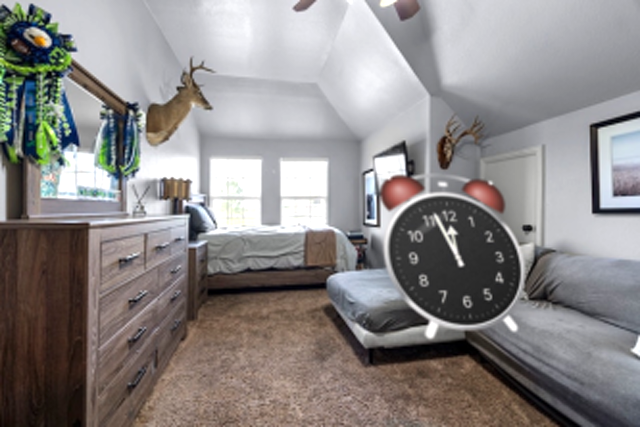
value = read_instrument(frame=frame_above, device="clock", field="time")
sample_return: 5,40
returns 11,57
